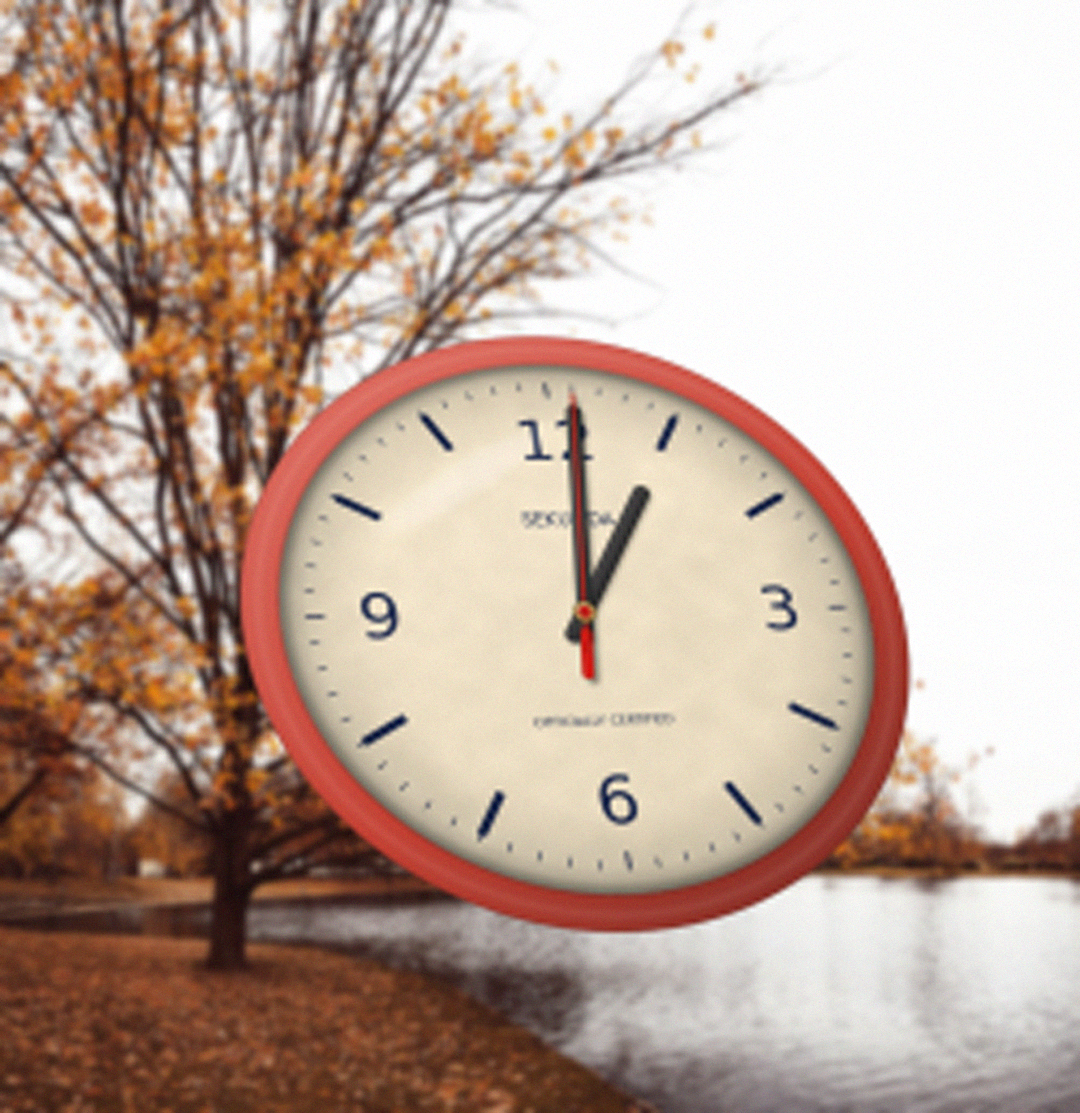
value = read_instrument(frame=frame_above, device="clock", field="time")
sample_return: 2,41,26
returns 1,01,01
